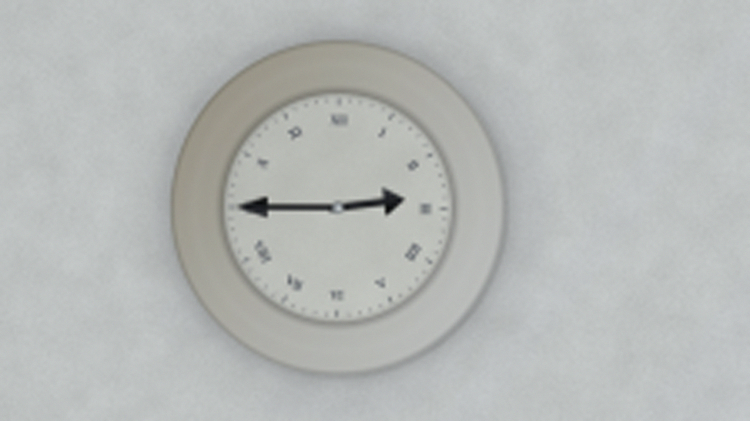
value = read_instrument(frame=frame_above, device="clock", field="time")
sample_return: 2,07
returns 2,45
